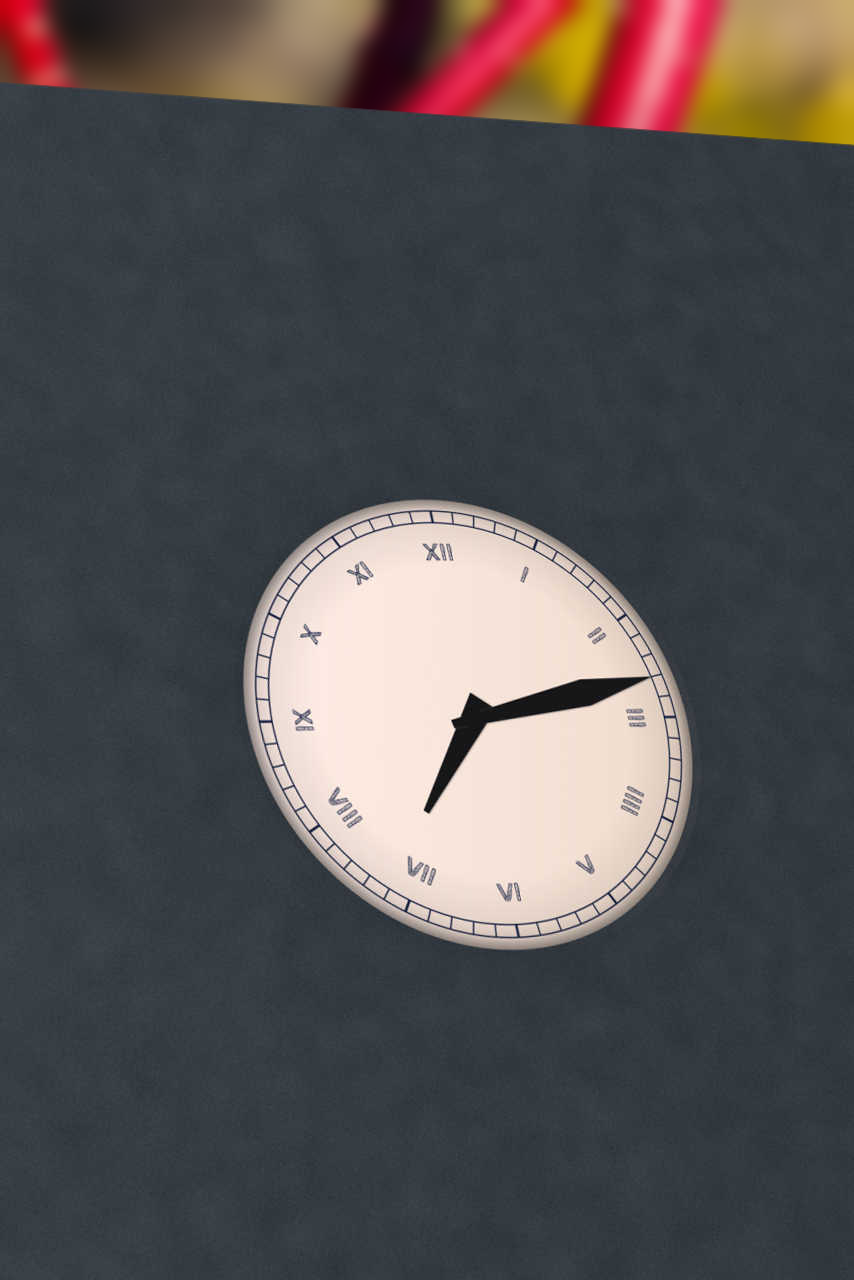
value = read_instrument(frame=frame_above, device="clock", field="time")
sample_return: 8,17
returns 7,13
